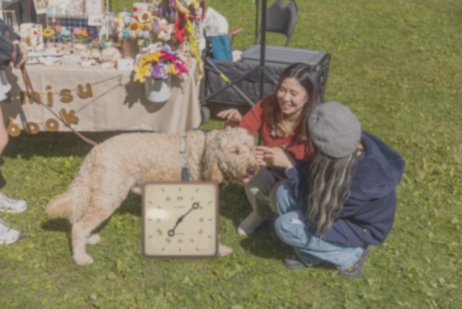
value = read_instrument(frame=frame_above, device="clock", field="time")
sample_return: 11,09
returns 7,08
